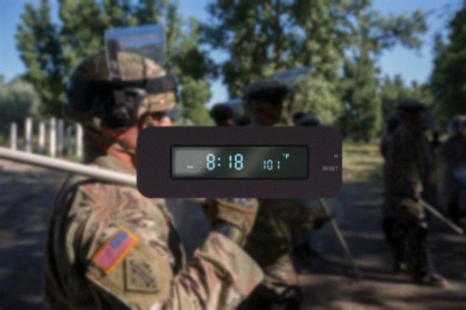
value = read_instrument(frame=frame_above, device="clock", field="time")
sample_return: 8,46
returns 8,18
